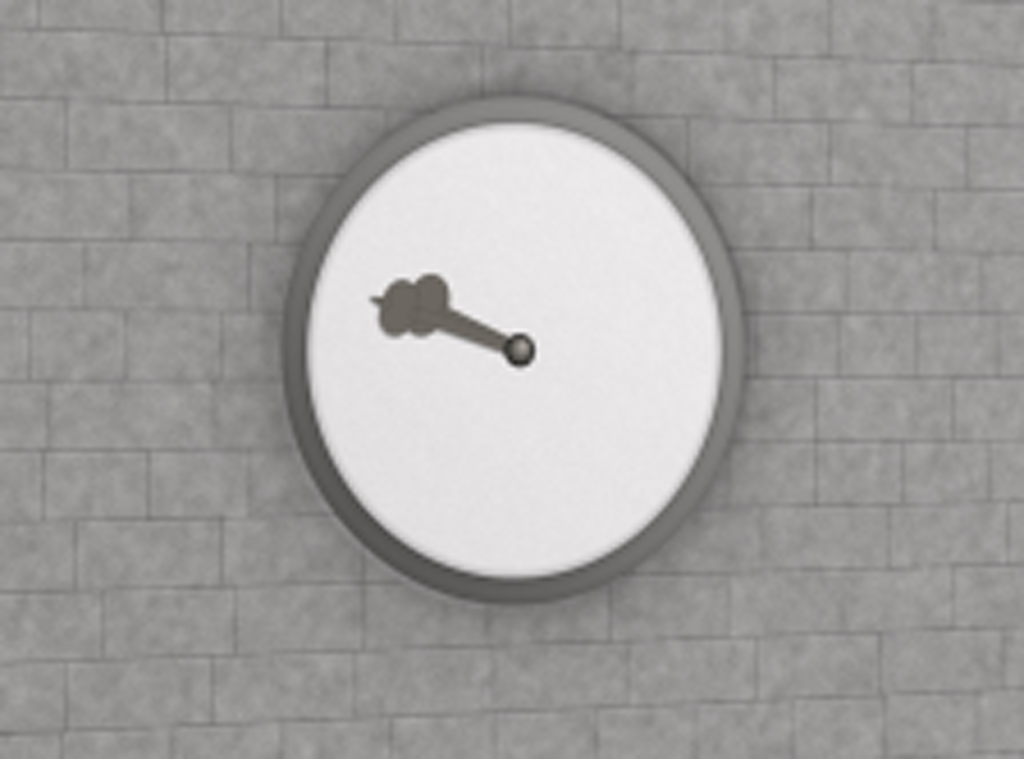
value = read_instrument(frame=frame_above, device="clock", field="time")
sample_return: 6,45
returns 9,48
